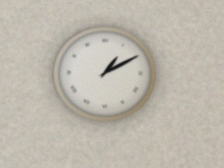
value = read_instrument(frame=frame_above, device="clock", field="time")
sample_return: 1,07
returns 1,10
